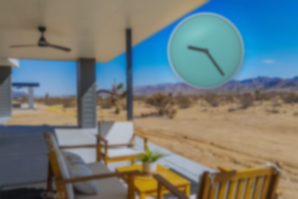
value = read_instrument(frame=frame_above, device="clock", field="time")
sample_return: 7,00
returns 9,24
